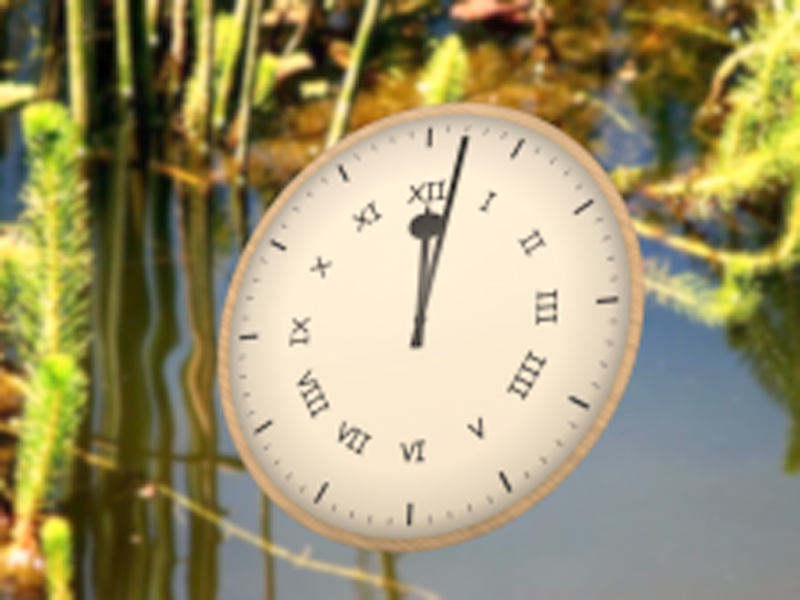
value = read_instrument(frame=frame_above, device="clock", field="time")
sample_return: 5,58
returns 12,02
